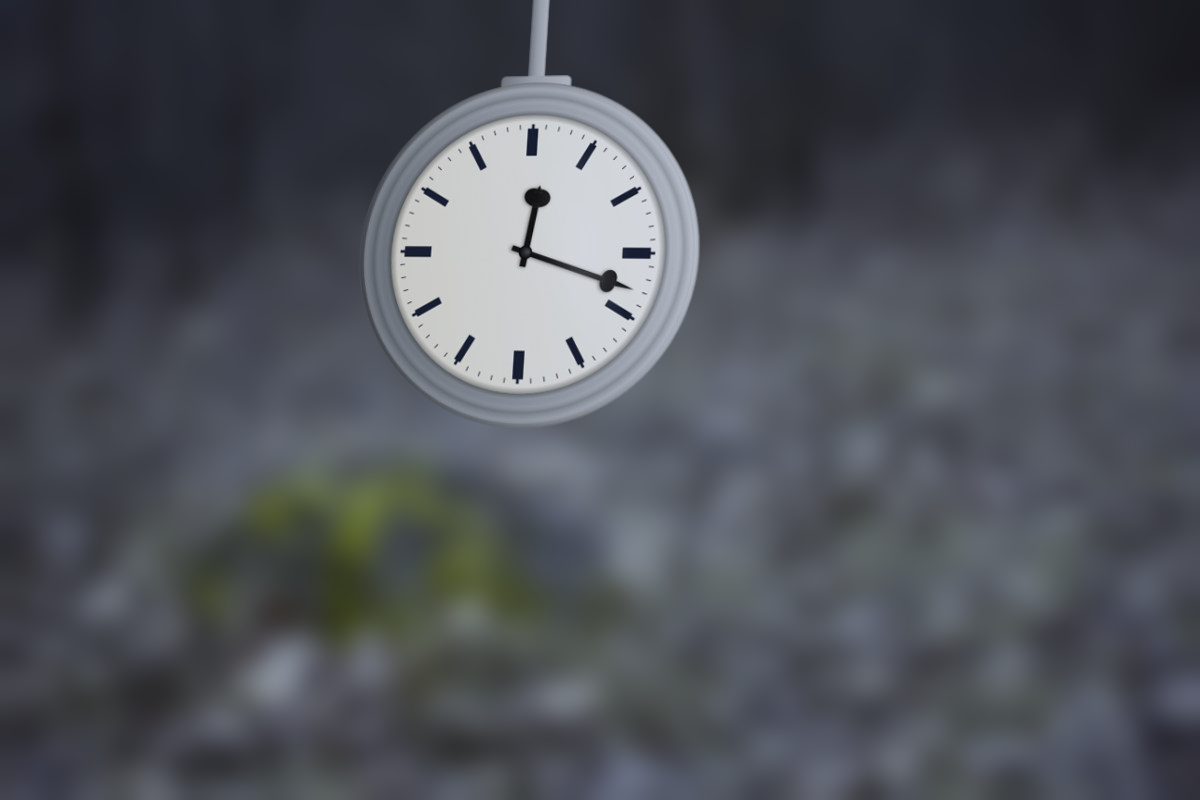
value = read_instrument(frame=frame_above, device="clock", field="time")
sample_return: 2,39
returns 12,18
